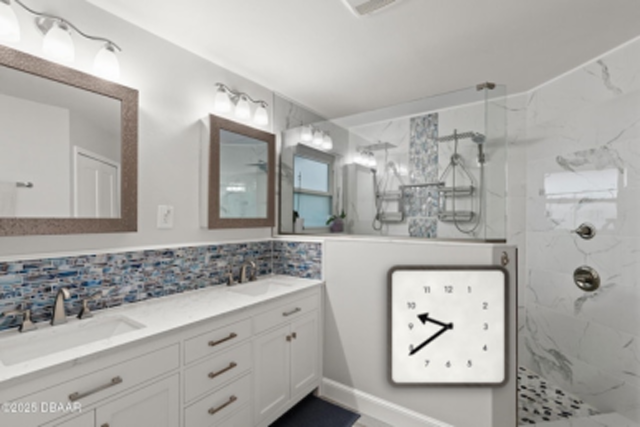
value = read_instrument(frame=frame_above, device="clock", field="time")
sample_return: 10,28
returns 9,39
